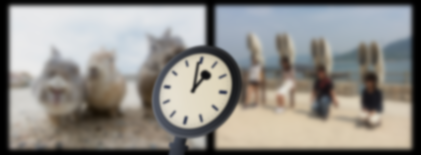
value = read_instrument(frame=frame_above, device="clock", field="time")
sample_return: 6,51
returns 12,59
